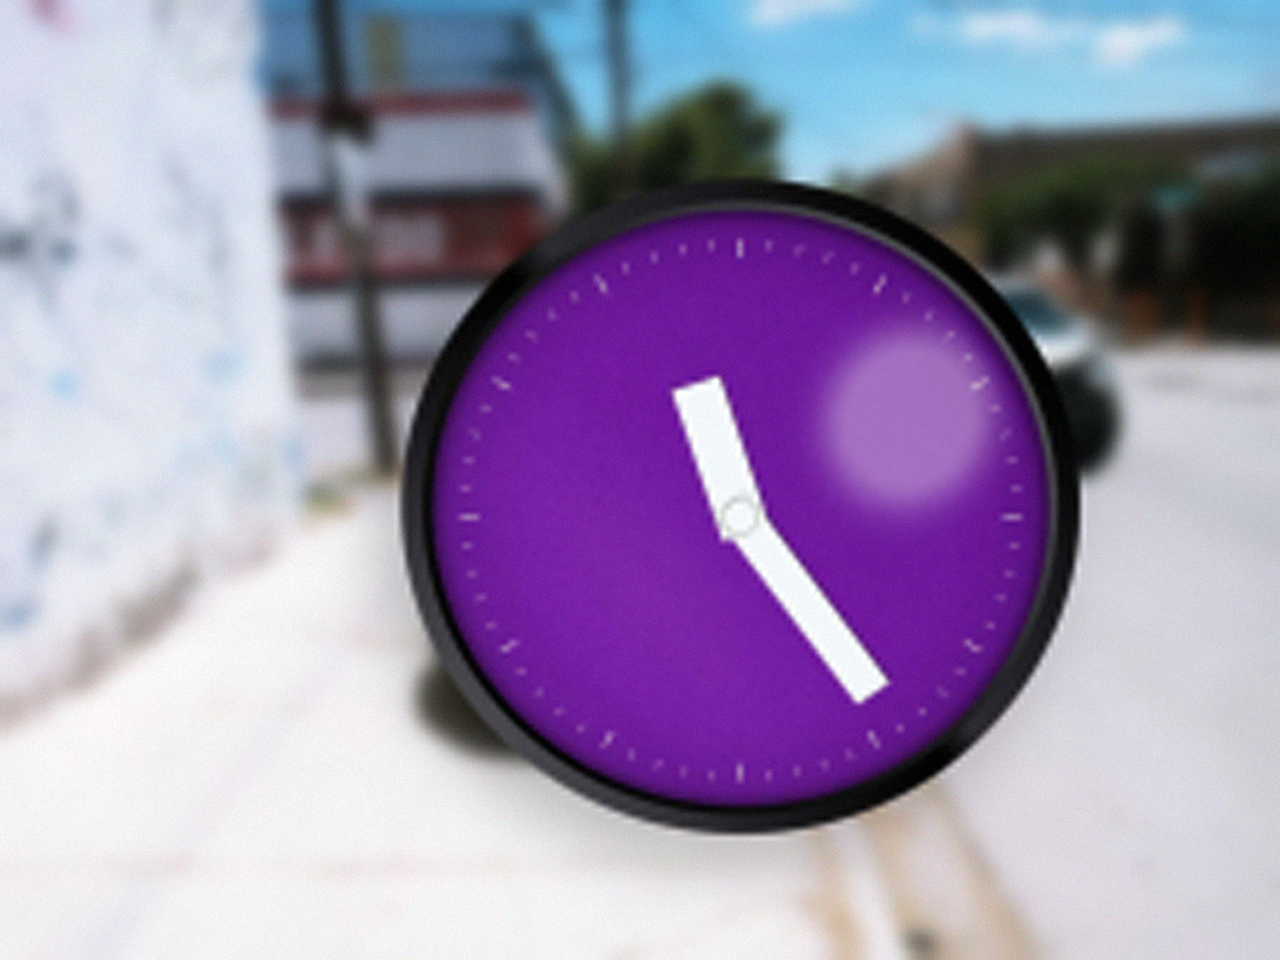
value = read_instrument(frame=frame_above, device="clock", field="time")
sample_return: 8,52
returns 11,24
